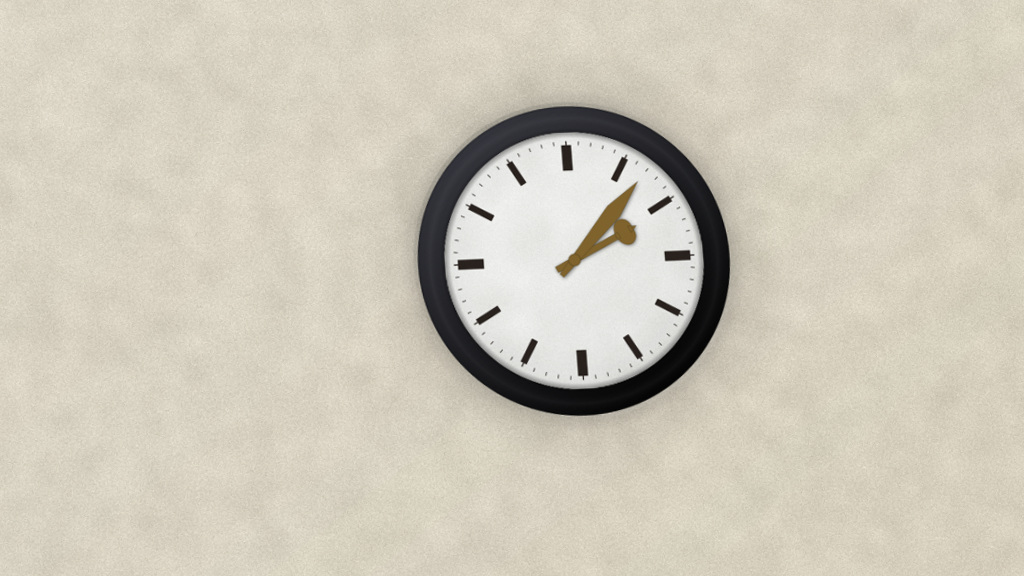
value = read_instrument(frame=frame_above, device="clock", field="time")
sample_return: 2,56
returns 2,07
